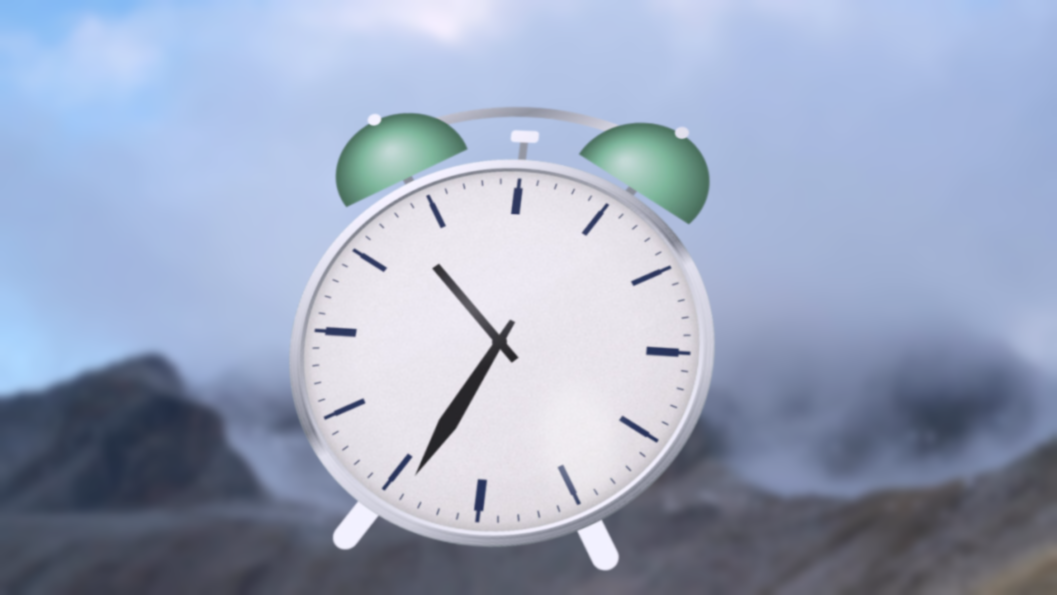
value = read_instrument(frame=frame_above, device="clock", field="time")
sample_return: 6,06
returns 10,34
